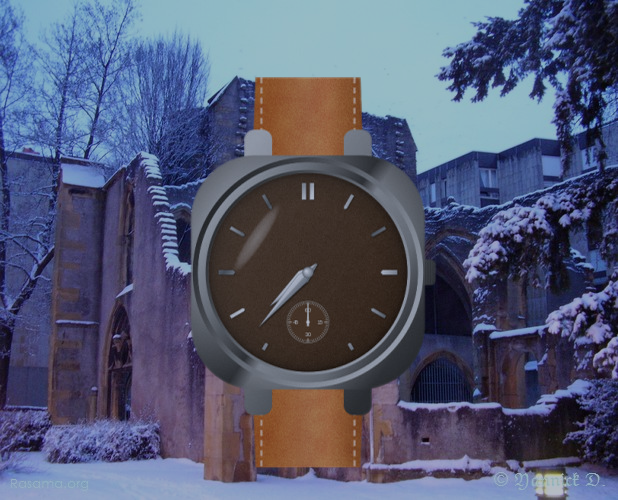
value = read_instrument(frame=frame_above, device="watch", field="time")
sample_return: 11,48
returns 7,37
